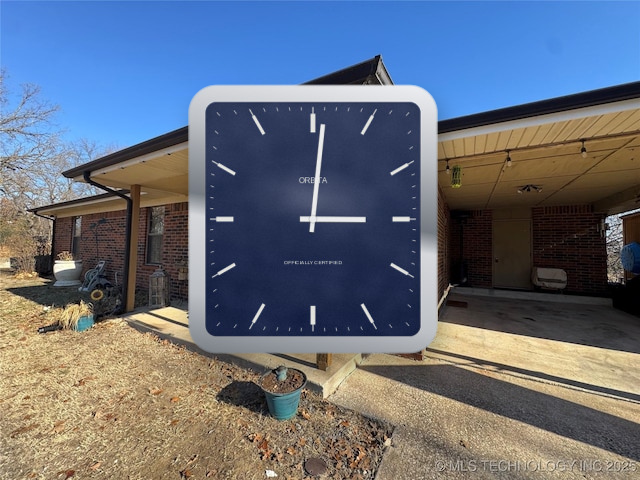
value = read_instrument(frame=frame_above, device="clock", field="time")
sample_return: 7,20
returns 3,01
